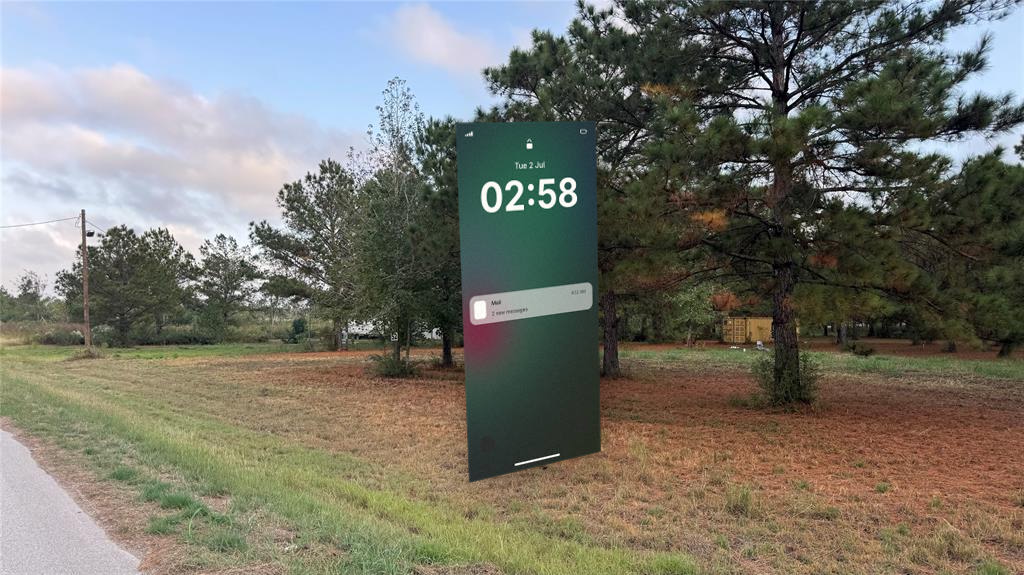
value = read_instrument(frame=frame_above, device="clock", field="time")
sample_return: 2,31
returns 2,58
